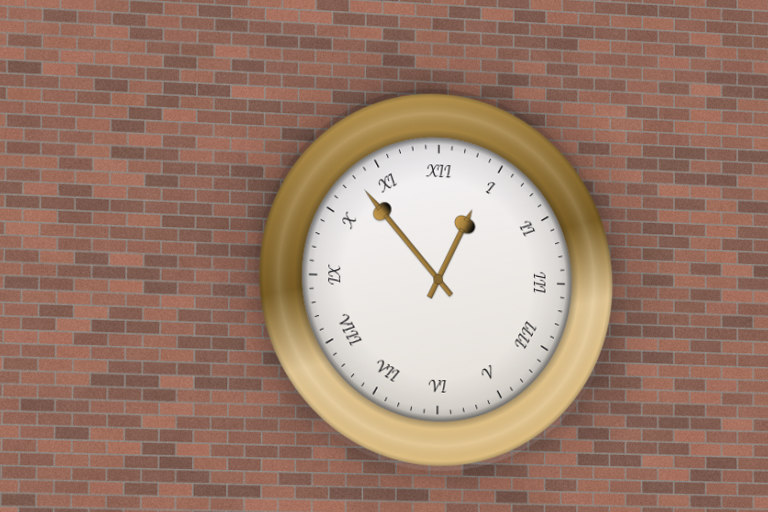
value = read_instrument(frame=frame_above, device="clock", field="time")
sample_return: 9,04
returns 12,53
